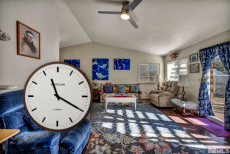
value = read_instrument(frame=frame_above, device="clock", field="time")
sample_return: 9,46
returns 11,20
